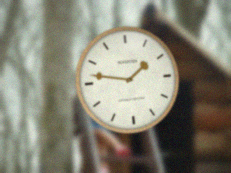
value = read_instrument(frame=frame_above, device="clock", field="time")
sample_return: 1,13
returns 1,47
